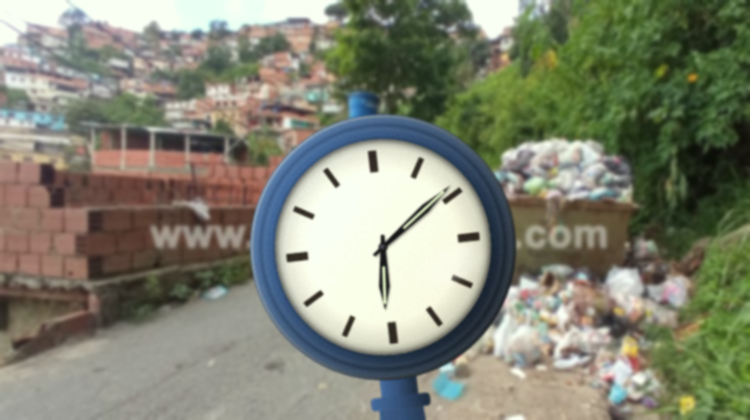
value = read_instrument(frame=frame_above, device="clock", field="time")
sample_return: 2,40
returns 6,09
